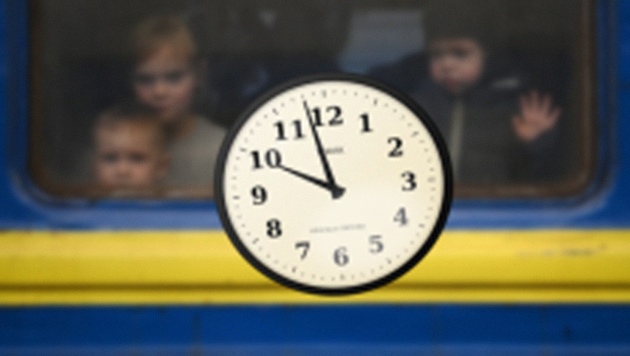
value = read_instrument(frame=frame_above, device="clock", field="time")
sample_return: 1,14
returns 9,58
